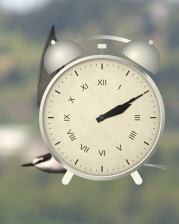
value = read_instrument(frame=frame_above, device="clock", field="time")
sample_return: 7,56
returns 2,10
